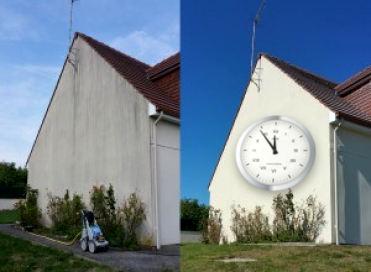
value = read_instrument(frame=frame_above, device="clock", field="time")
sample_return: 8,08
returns 11,54
